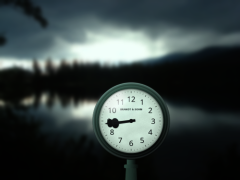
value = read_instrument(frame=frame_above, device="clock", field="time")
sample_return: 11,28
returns 8,44
